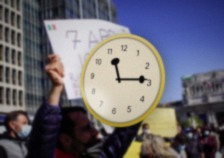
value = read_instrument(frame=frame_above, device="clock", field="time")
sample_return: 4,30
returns 11,14
